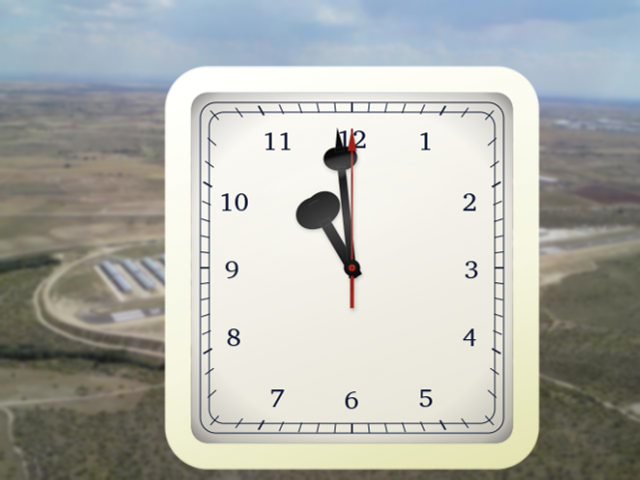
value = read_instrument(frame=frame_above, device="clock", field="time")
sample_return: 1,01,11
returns 10,59,00
